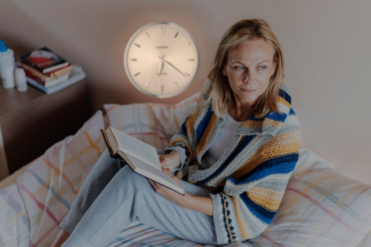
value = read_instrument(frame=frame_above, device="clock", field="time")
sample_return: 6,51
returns 6,21
